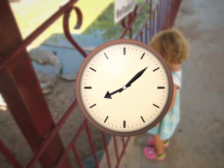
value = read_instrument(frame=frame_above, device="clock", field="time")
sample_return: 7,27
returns 8,08
